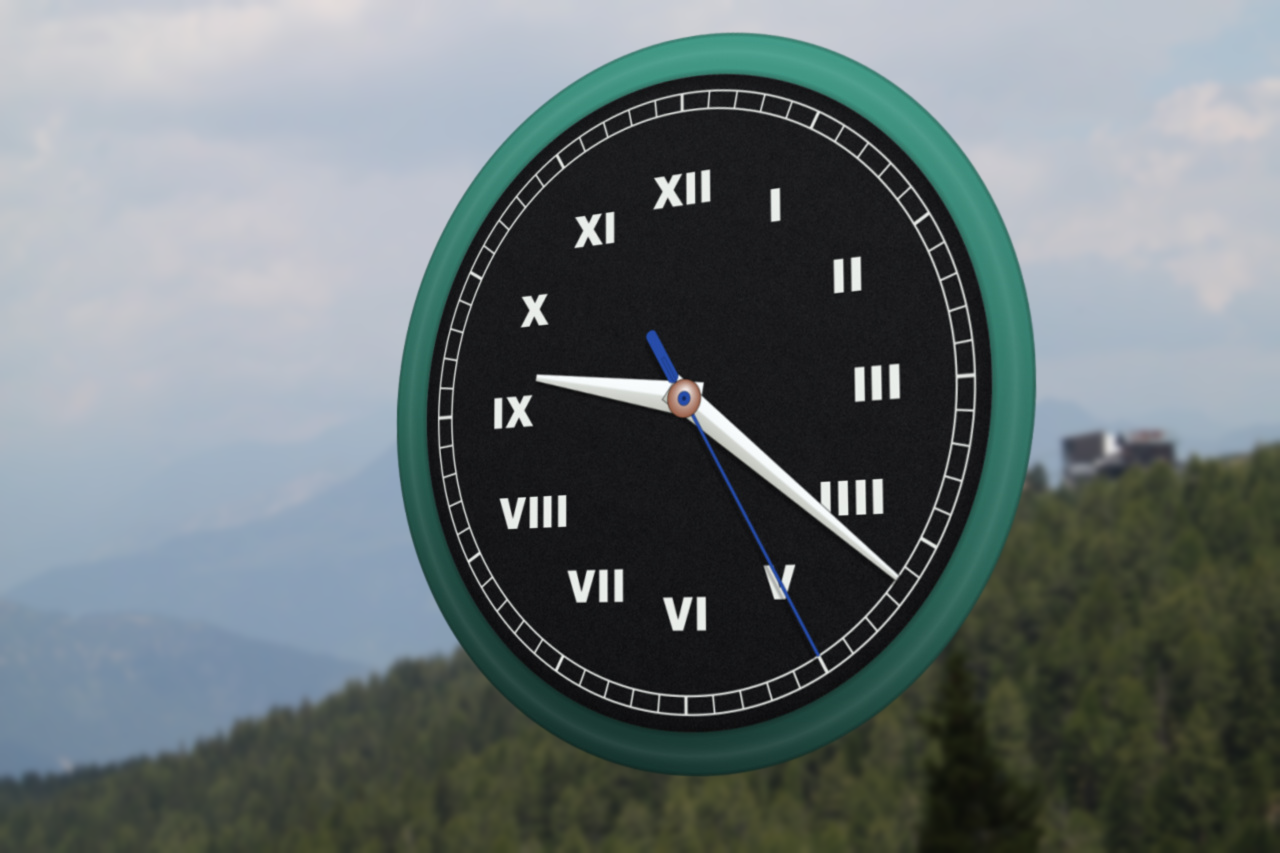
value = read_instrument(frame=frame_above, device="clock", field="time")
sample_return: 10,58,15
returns 9,21,25
